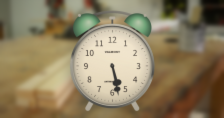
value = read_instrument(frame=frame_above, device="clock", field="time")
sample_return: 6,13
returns 5,28
